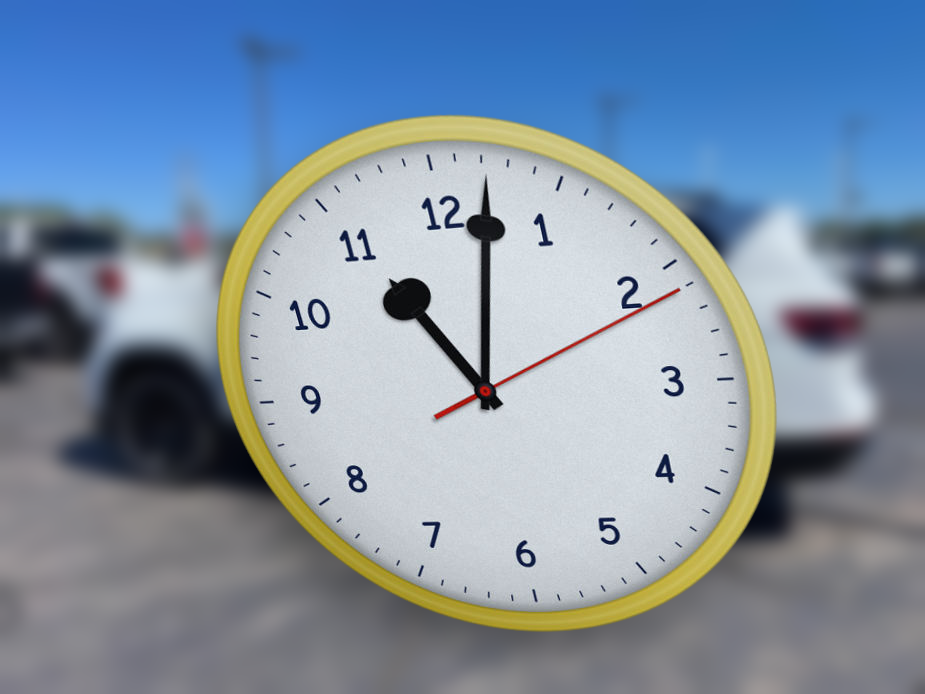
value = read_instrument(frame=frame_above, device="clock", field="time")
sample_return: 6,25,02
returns 11,02,11
